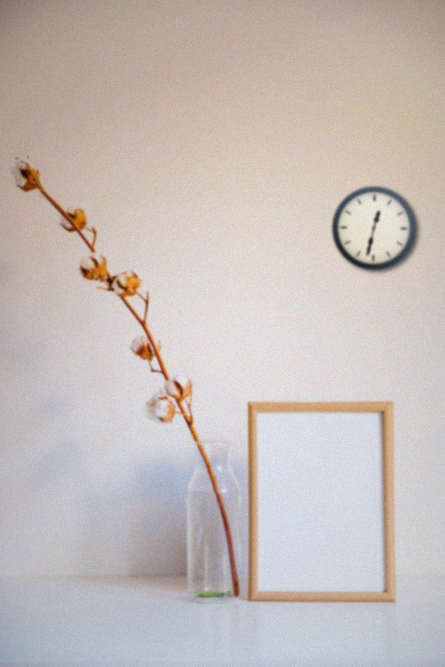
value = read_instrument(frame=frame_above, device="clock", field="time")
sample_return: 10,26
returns 12,32
